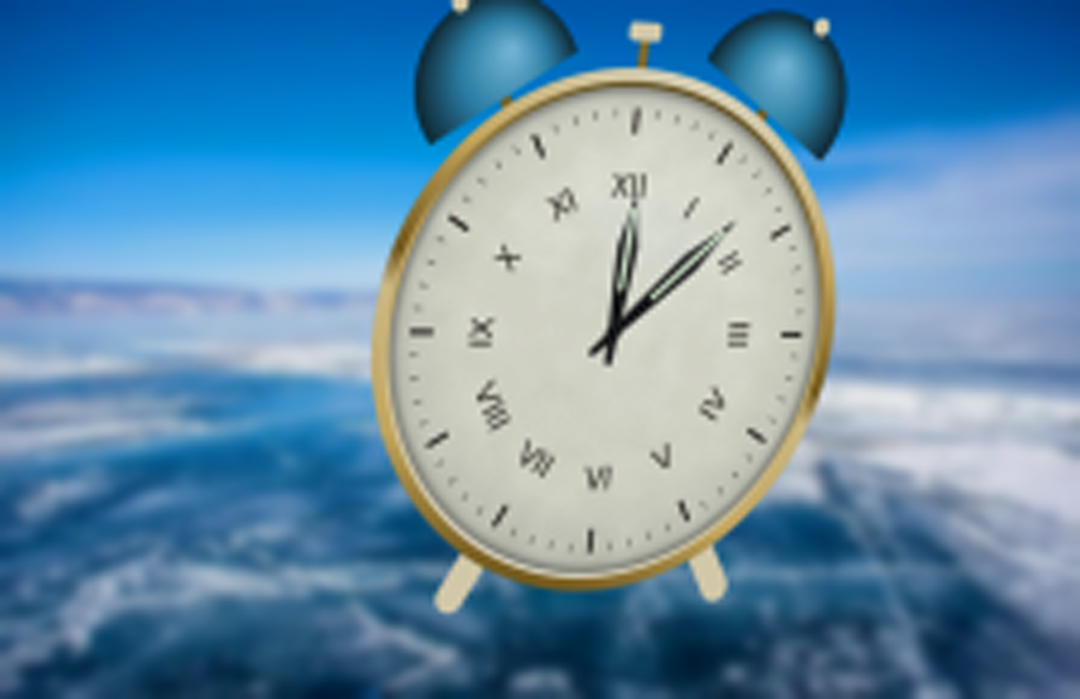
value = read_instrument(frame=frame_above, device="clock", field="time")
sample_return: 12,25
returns 12,08
